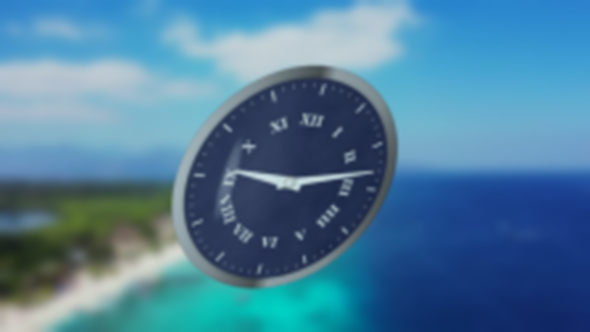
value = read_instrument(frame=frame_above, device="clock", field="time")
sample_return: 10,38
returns 9,13
